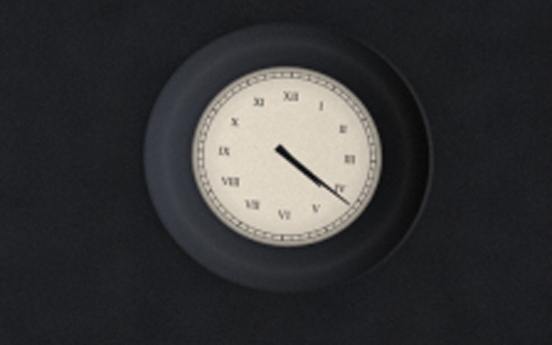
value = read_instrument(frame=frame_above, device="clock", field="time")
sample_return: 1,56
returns 4,21
